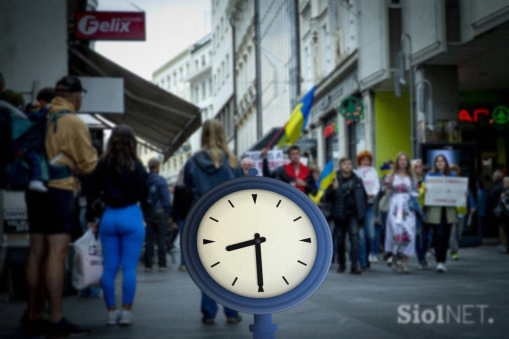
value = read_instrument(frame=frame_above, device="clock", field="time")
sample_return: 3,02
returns 8,30
